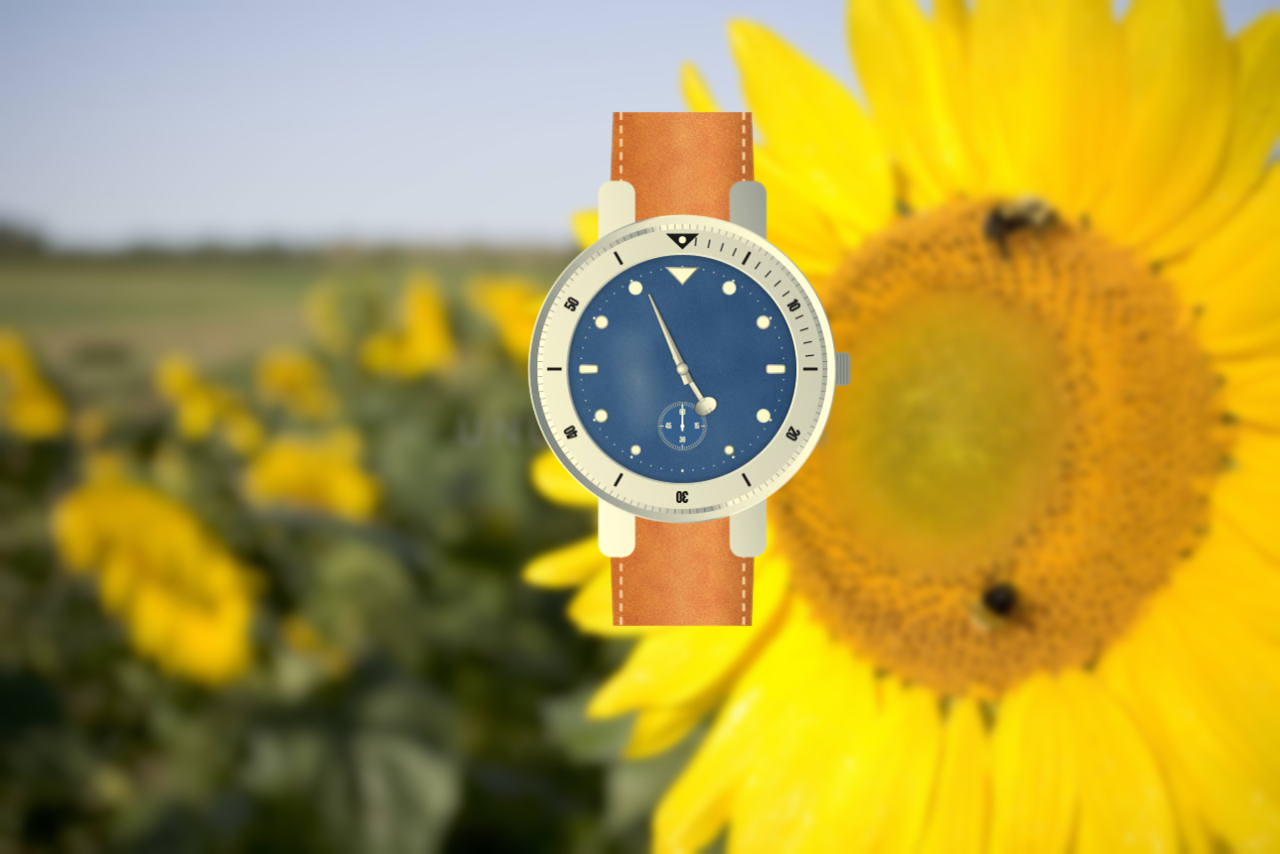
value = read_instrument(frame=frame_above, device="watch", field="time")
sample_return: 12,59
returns 4,56
